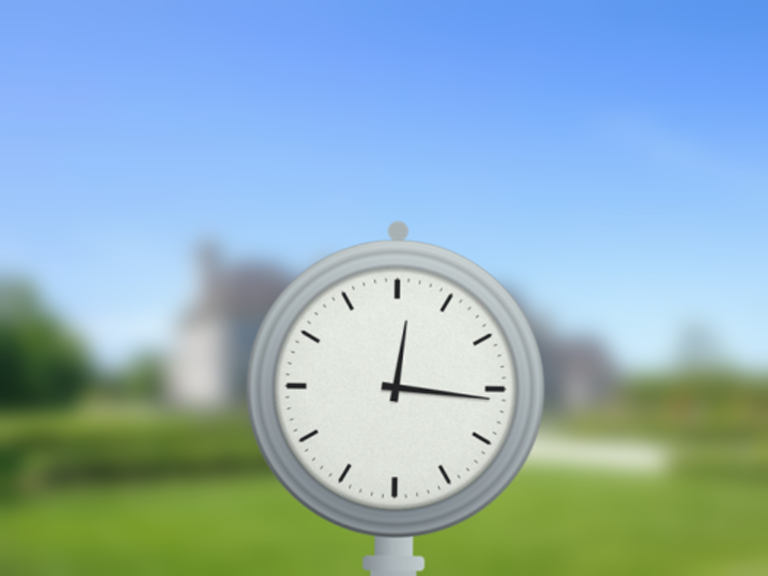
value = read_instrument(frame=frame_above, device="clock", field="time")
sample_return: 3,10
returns 12,16
